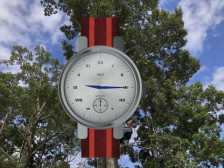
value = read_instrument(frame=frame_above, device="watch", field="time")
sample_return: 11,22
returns 9,15
